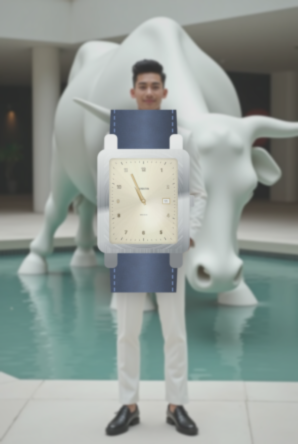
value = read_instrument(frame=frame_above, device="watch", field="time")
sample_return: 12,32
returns 10,56
